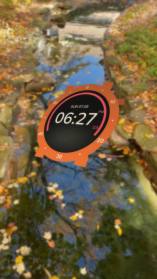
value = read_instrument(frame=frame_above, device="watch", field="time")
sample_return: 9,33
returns 6,27
